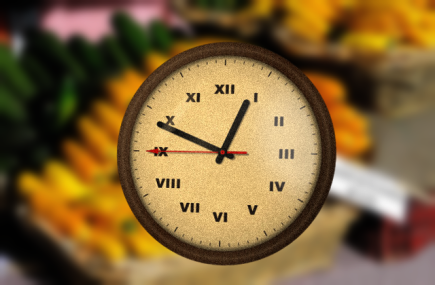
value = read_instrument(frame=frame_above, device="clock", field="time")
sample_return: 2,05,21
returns 12,48,45
